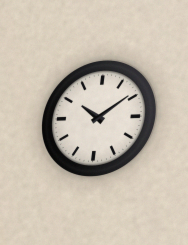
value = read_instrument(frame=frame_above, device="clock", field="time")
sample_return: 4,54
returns 10,09
